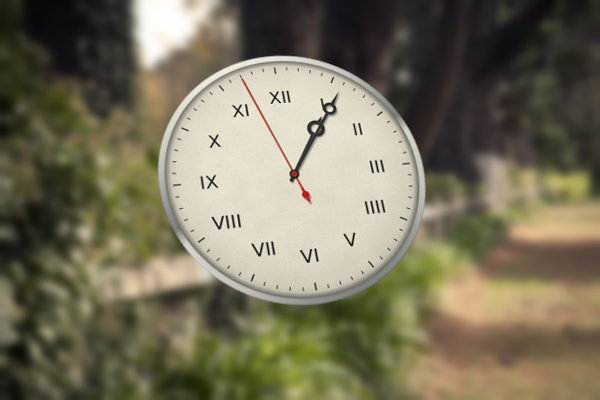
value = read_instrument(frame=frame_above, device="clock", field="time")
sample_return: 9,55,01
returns 1,05,57
